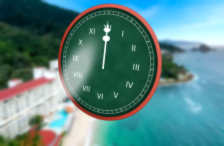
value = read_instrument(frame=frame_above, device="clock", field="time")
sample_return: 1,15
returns 12,00
